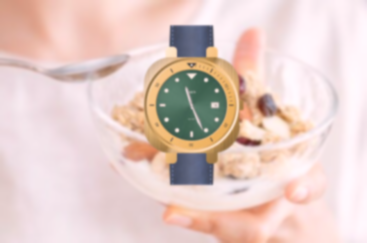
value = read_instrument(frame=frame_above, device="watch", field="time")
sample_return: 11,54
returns 11,26
